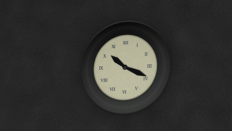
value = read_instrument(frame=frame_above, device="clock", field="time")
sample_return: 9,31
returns 10,19
